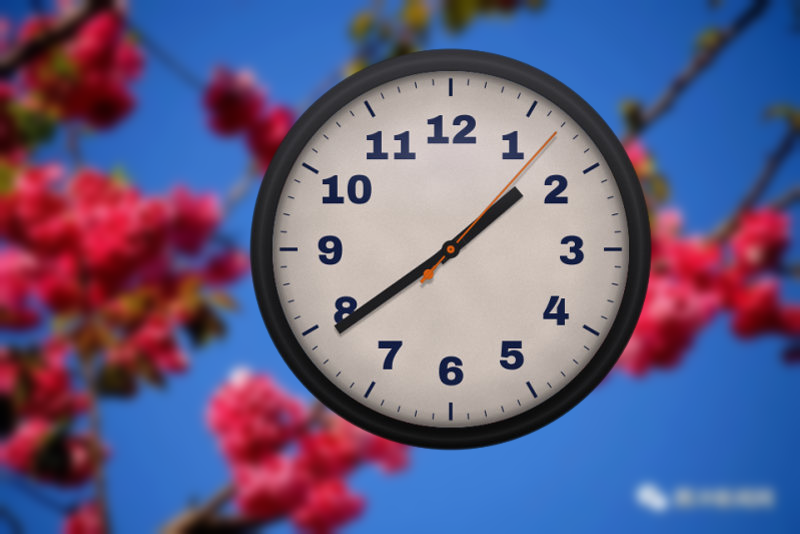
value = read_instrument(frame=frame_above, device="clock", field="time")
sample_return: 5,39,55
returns 1,39,07
